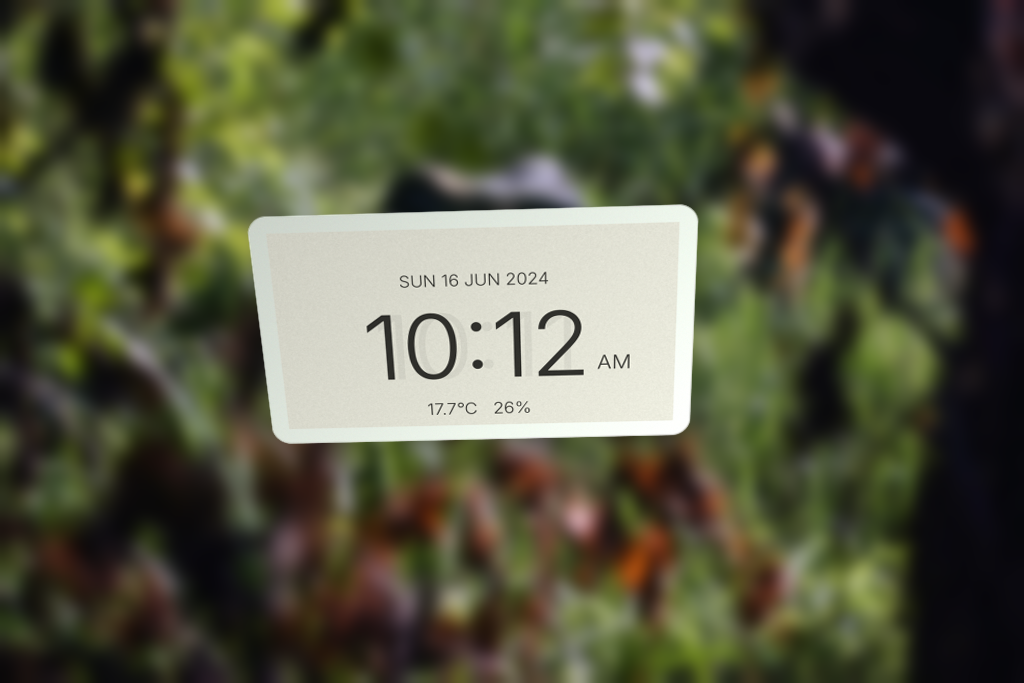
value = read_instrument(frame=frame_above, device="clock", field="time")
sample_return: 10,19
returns 10,12
